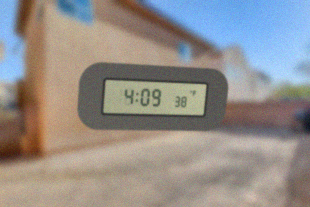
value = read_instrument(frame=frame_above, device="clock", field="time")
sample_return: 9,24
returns 4,09
